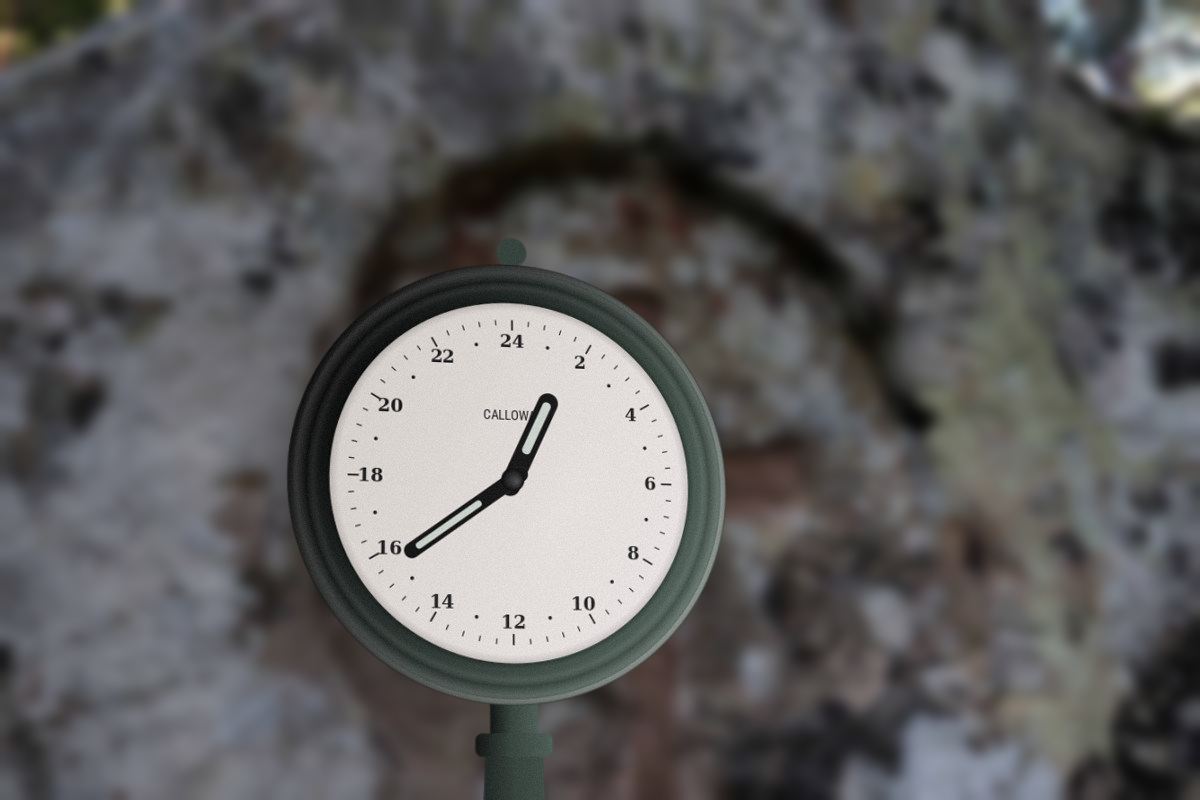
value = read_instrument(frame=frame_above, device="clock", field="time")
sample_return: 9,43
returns 1,39
